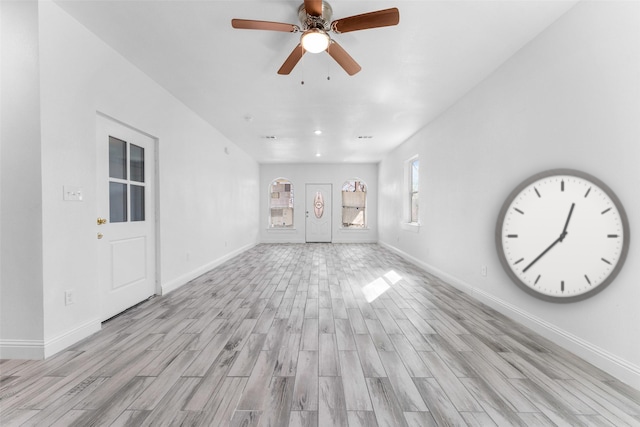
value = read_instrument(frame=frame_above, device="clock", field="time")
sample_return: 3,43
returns 12,38
